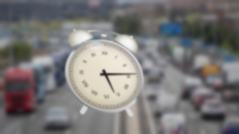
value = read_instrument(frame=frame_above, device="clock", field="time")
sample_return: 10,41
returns 5,14
